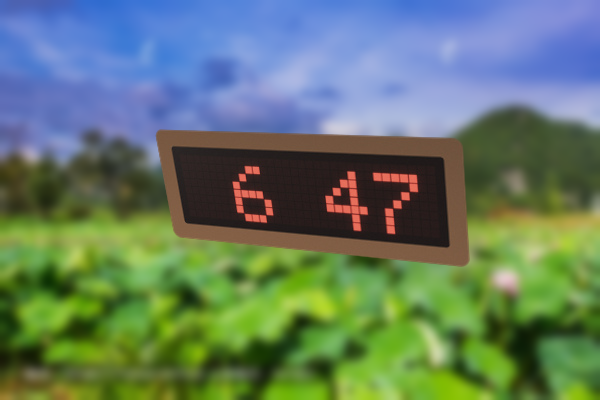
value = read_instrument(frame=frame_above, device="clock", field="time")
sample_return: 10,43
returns 6,47
